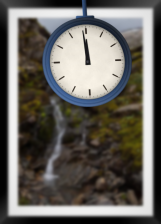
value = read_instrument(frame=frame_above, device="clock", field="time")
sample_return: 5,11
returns 11,59
